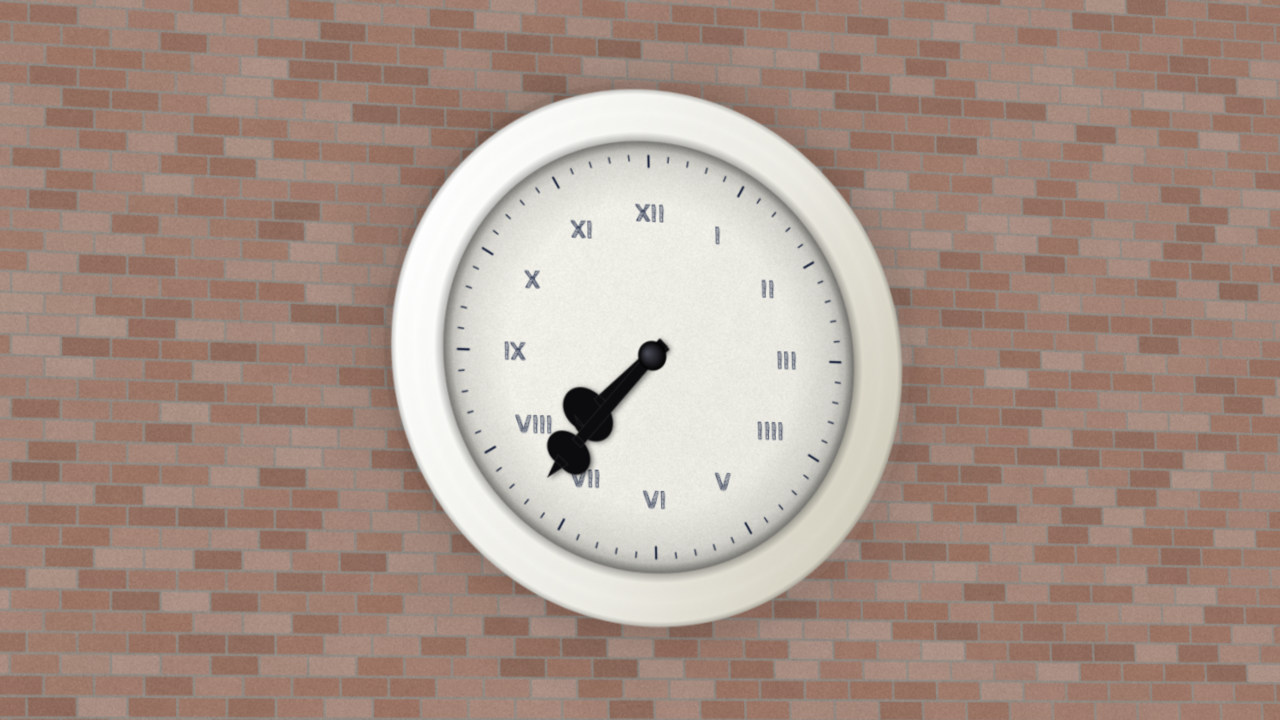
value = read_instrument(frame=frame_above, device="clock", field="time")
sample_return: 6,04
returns 7,37
